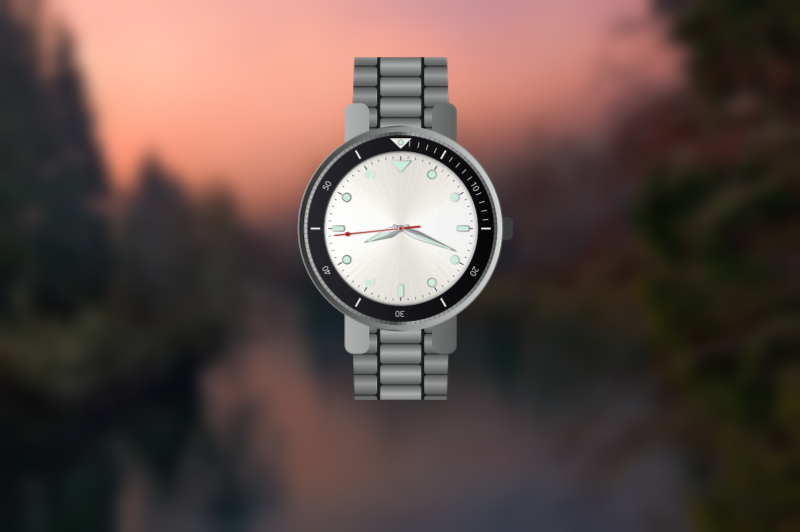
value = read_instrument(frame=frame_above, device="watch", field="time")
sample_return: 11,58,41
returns 8,18,44
